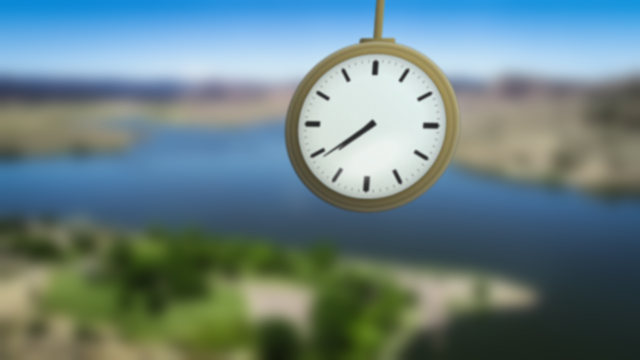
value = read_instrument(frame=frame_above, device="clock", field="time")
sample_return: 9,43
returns 7,39
